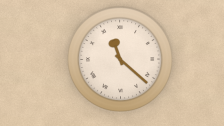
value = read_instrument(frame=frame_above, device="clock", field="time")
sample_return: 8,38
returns 11,22
